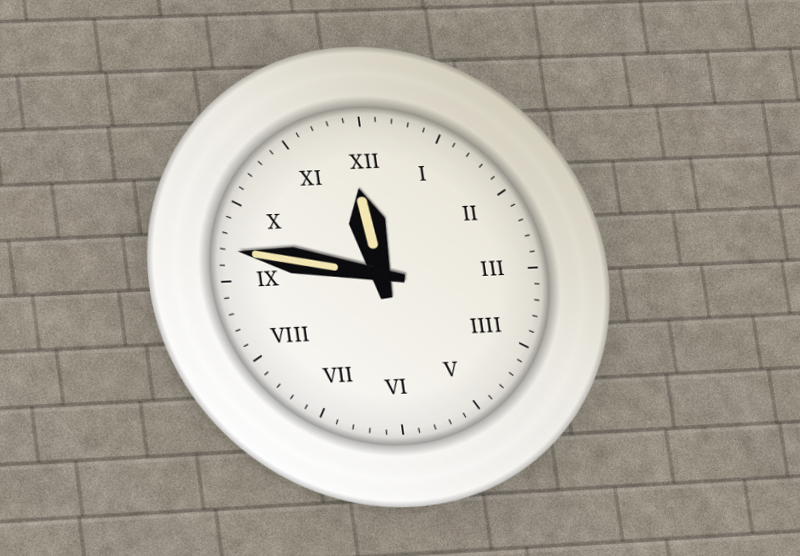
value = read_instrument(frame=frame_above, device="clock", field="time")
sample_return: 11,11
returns 11,47
